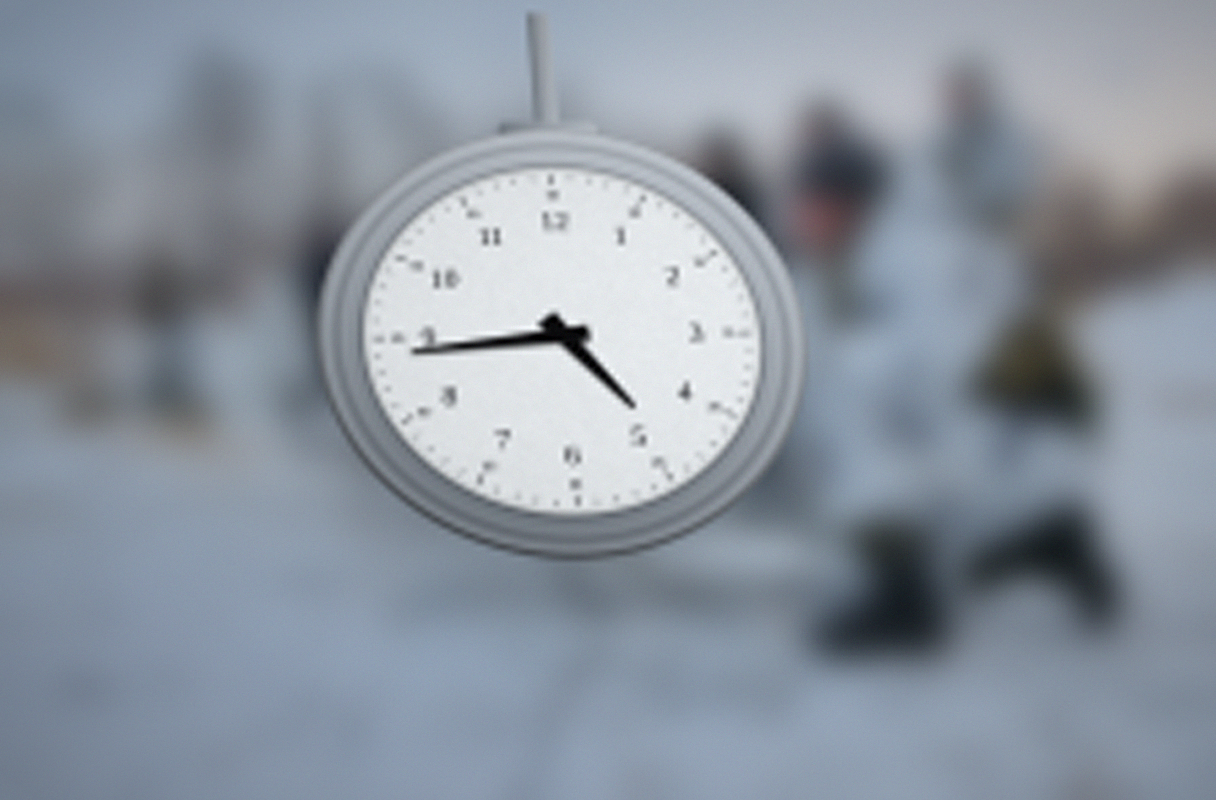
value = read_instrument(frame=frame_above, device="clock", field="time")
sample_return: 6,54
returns 4,44
